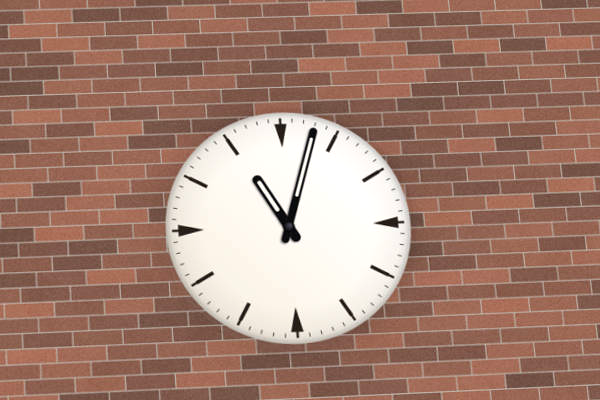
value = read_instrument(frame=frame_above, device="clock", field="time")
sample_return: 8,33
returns 11,03
